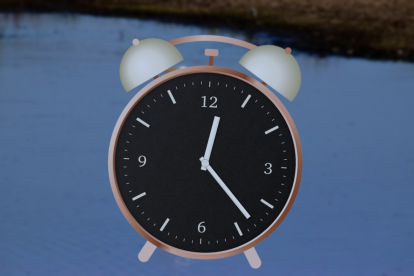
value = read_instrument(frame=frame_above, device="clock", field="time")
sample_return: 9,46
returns 12,23
